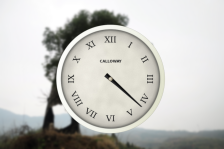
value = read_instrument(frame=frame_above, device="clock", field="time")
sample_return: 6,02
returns 4,22
